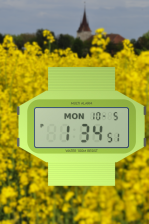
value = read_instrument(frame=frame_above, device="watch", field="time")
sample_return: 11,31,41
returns 1,34,51
